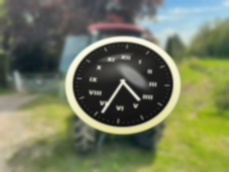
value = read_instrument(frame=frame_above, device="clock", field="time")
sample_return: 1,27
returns 4,34
